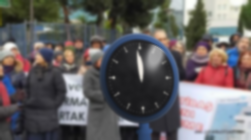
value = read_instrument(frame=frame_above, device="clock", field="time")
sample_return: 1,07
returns 11,59
